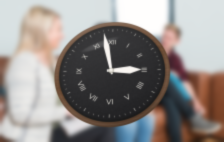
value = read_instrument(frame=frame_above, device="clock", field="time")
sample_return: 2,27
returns 2,58
